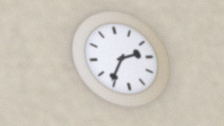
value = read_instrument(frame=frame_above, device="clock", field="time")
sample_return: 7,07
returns 2,36
